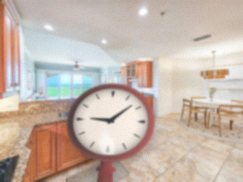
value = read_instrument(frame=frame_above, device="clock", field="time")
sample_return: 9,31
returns 9,08
